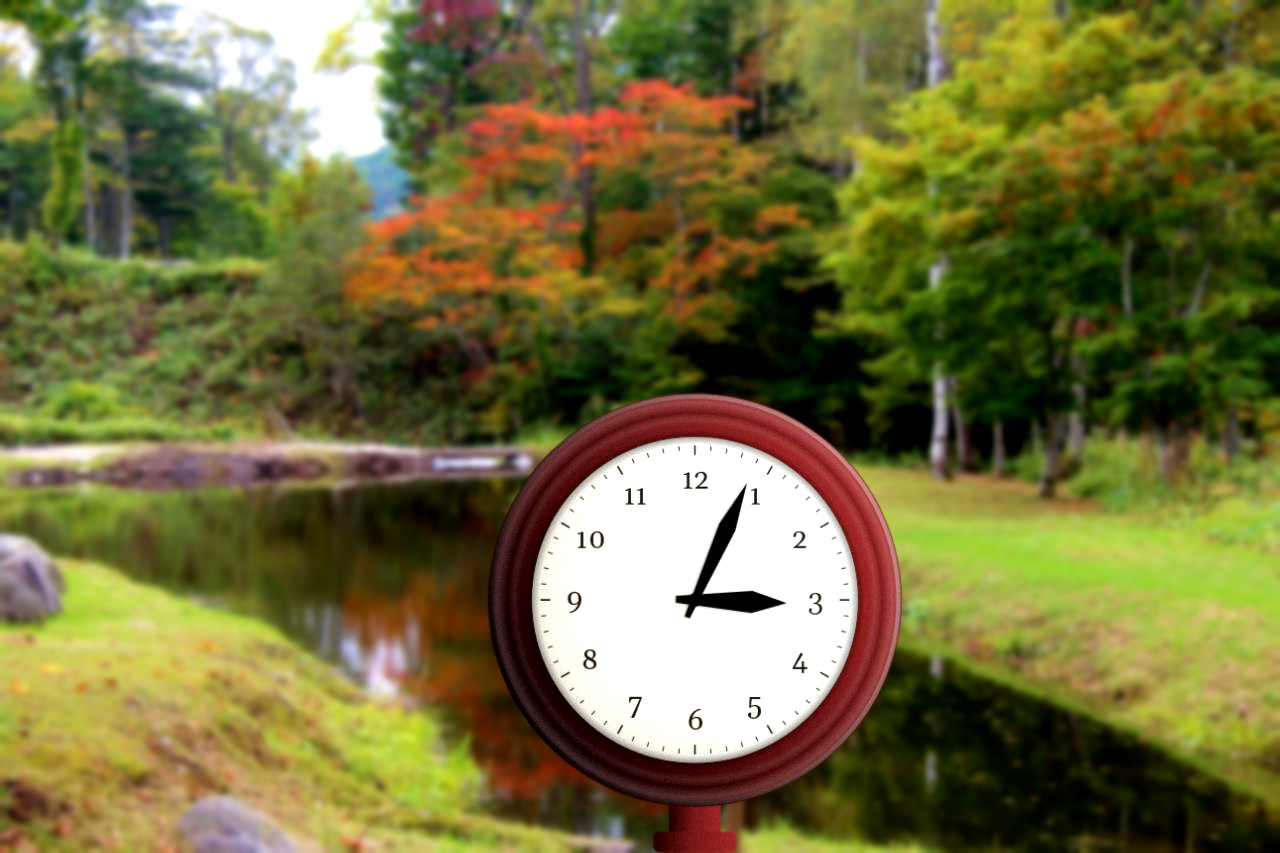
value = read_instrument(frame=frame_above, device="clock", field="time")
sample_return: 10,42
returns 3,04
